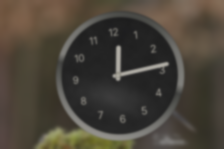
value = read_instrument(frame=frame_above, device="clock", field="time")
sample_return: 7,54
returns 12,14
